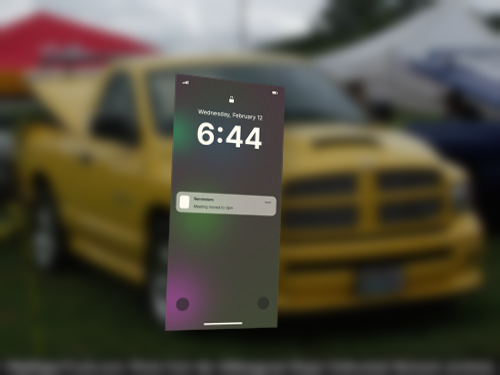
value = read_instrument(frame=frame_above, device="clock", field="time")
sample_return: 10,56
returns 6,44
